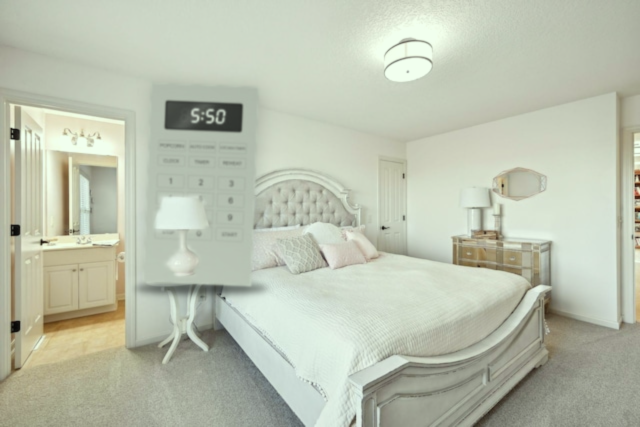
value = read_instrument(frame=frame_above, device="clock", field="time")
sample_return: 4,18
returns 5,50
